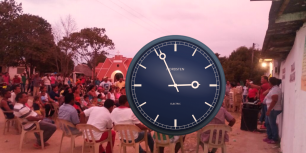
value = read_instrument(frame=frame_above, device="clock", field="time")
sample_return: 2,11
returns 2,56
